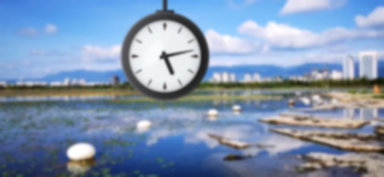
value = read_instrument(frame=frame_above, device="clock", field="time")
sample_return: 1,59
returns 5,13
